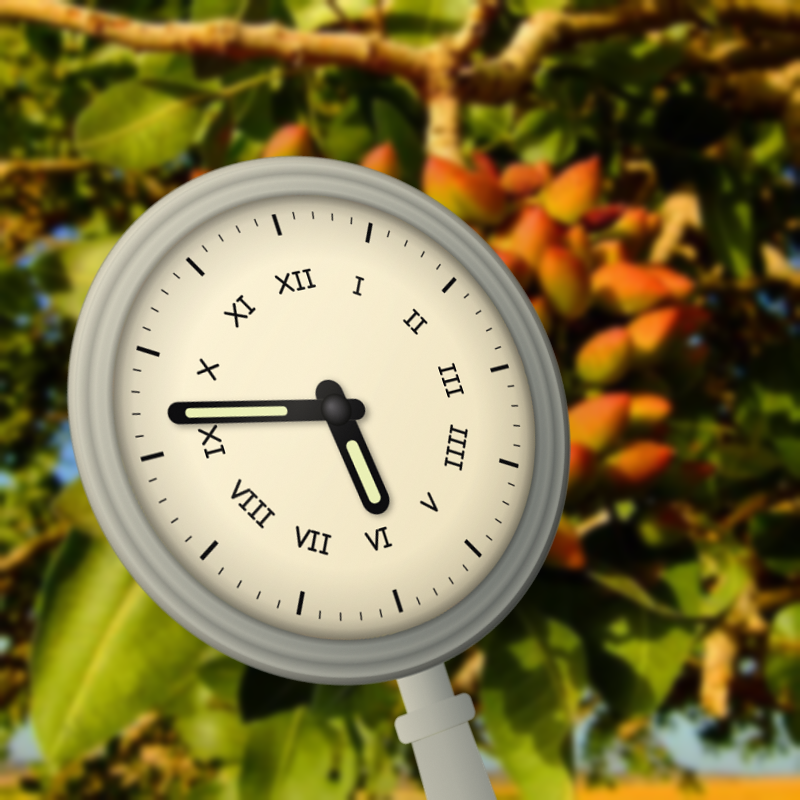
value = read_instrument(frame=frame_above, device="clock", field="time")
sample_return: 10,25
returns 5,47
